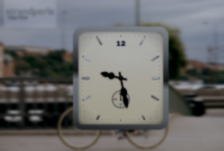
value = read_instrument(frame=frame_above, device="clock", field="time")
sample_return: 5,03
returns 9,28
